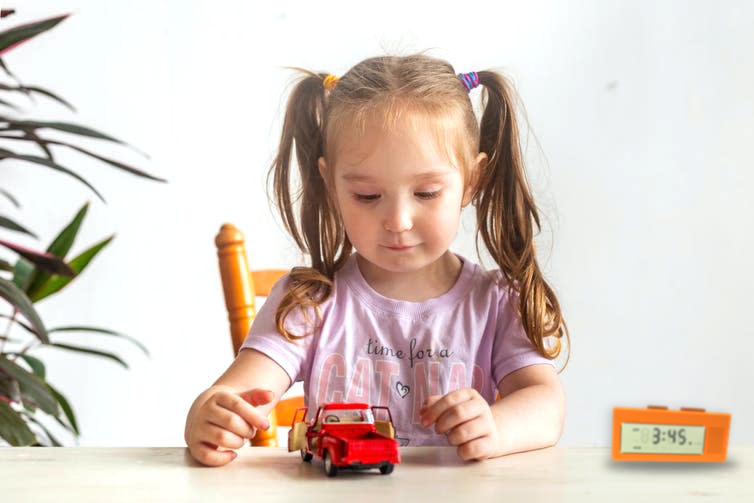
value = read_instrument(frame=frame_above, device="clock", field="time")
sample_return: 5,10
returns 3,45
